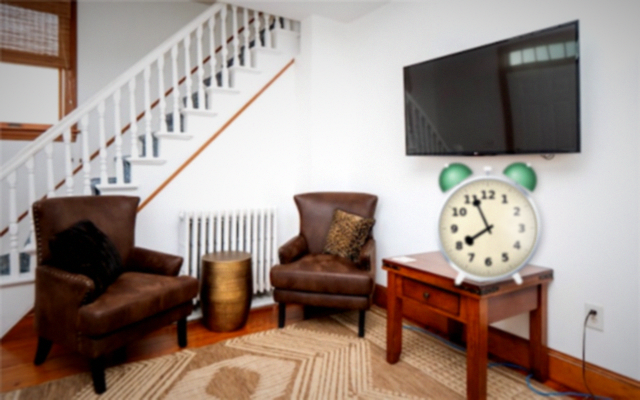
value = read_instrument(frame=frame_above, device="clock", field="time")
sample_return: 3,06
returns 7,56
